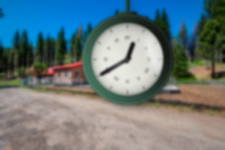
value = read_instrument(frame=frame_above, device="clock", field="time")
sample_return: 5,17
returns 12,40
